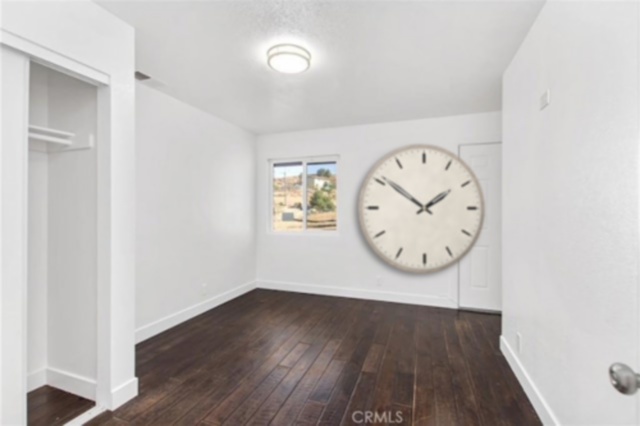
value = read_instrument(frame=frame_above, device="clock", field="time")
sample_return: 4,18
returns 1,51
